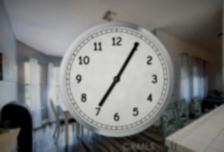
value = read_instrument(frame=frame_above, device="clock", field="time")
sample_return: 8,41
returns 7,05
